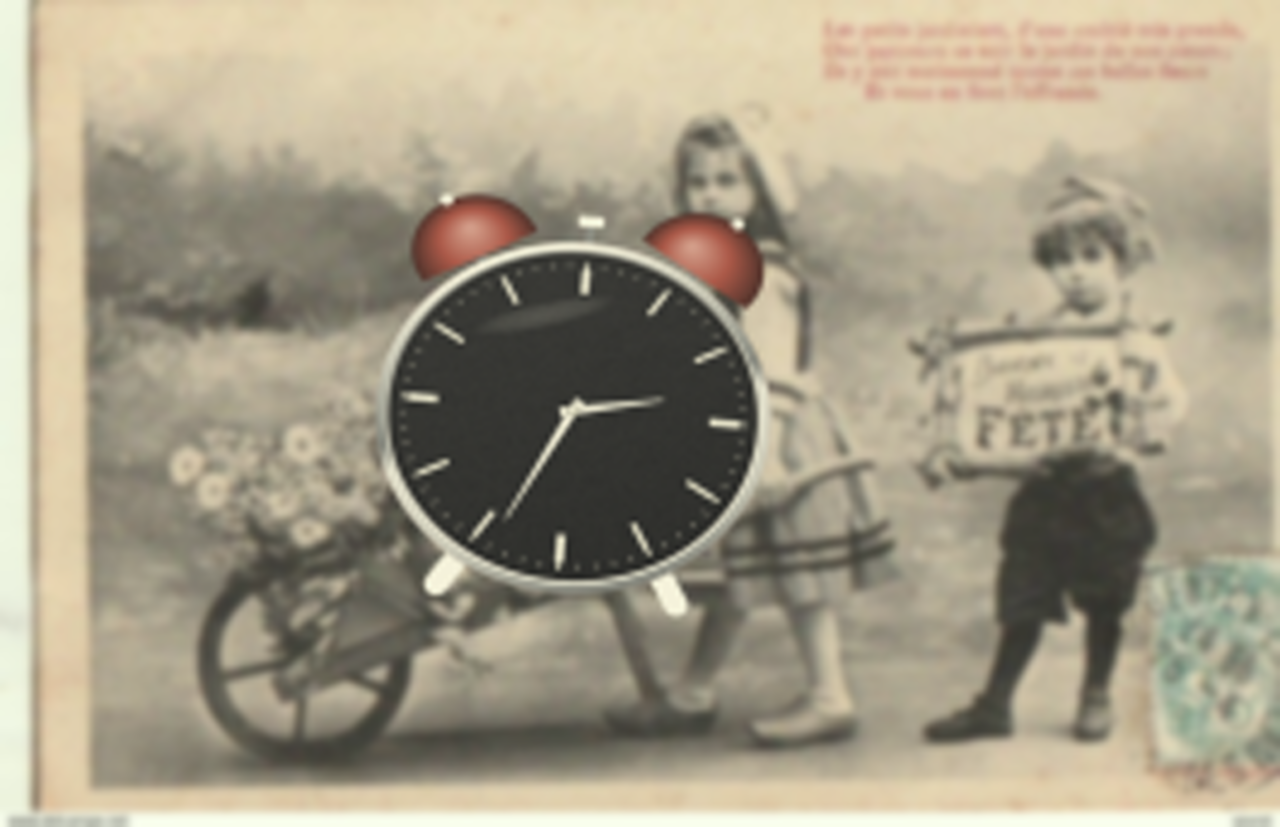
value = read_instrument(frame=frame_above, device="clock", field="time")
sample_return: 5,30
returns 2,34
